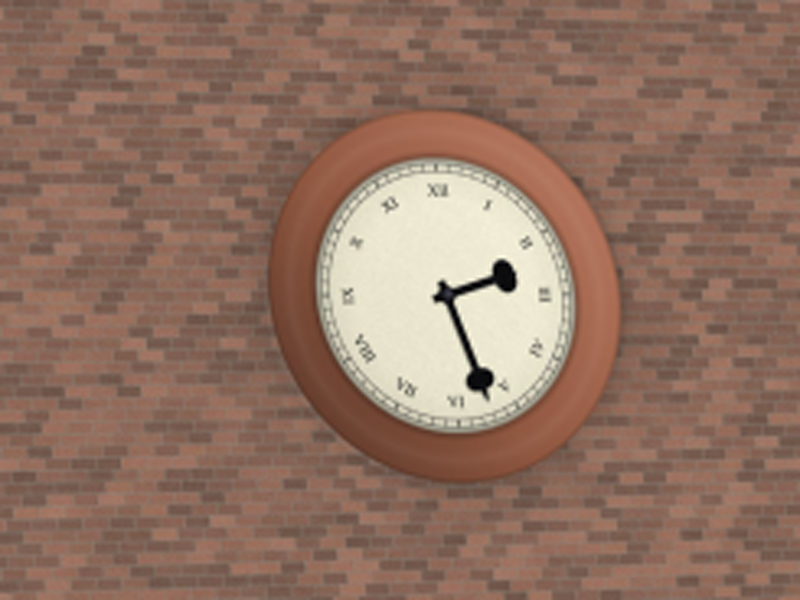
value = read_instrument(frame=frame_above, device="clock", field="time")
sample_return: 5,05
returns 2,27
